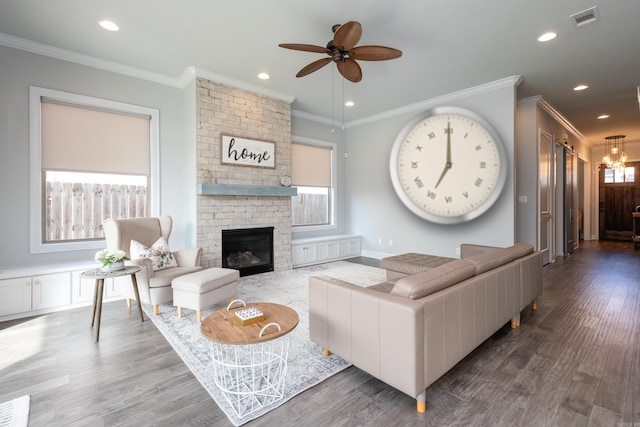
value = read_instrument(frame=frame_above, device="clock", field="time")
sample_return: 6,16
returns 7,00
